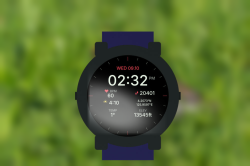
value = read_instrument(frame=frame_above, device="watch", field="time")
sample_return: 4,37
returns 2,32
